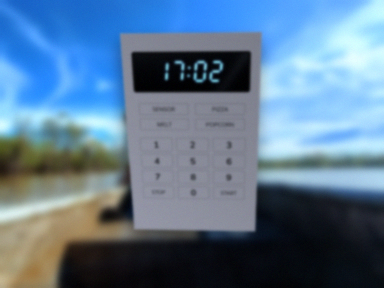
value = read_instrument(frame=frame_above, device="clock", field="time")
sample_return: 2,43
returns 17,02
